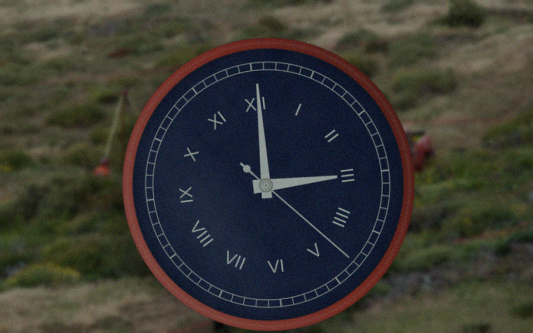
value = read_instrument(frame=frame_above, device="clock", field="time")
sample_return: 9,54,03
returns 3,00,23
